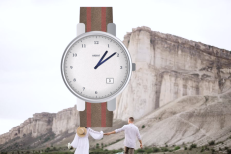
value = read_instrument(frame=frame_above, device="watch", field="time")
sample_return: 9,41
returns 1,09
